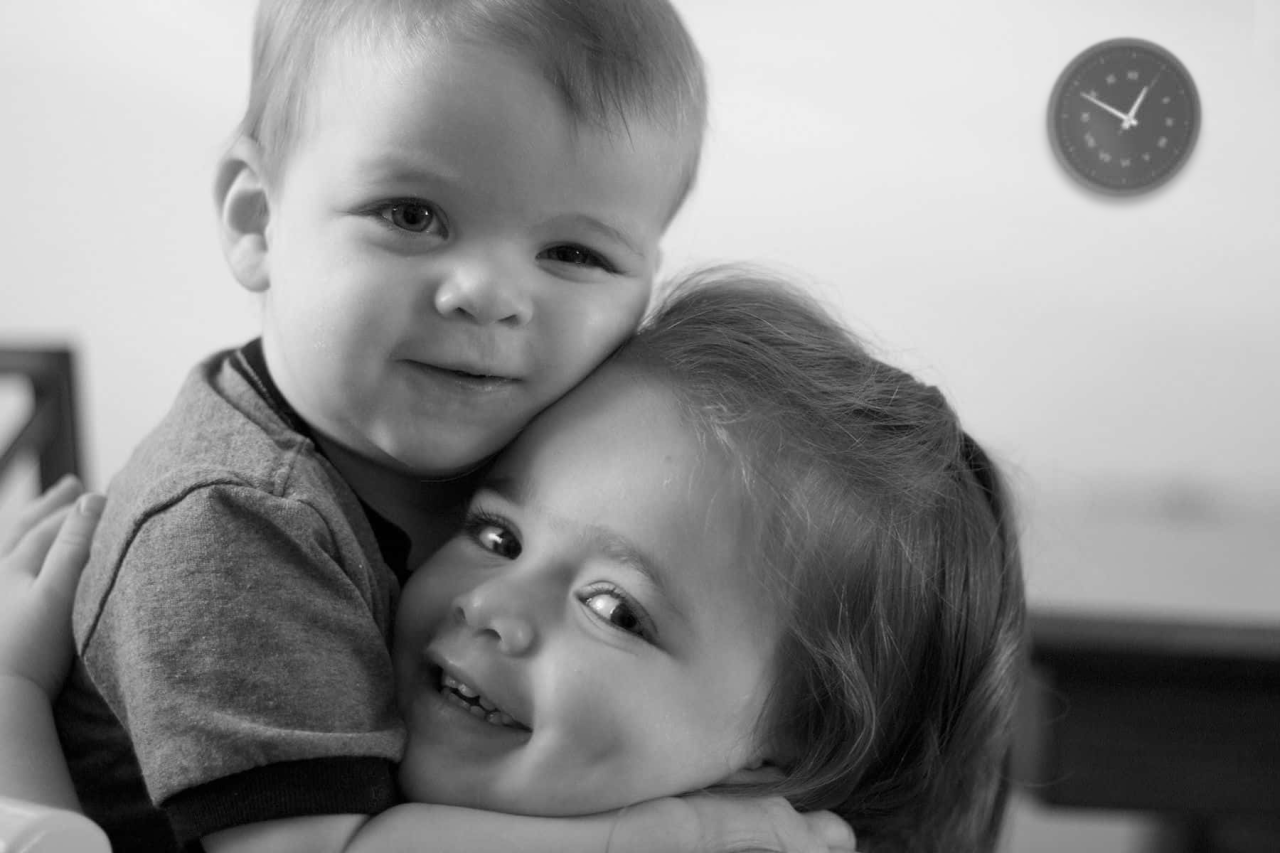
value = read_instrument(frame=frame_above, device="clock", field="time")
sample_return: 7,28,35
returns 12,49,05
